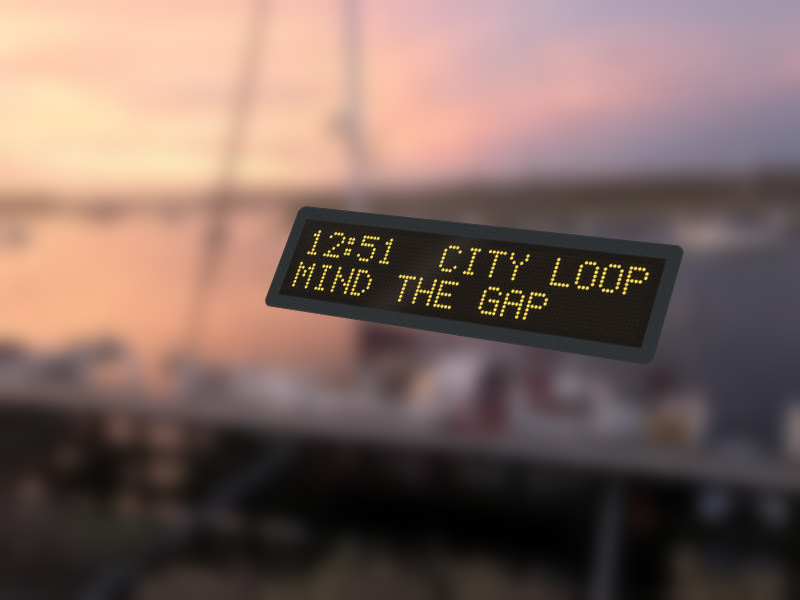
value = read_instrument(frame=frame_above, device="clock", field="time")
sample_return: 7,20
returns 12,51
